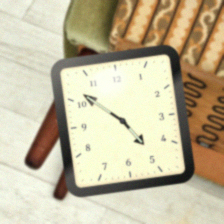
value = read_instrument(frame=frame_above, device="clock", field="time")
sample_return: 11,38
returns 4,52
